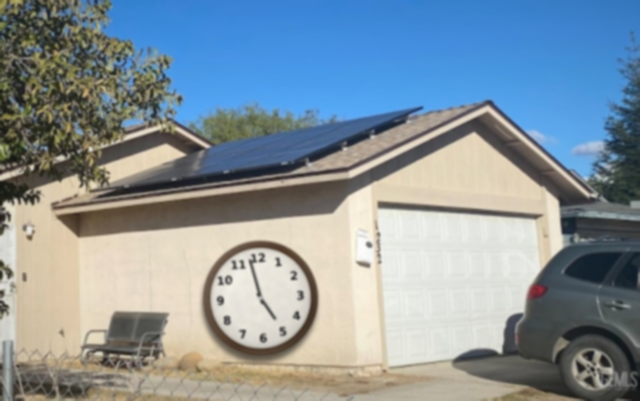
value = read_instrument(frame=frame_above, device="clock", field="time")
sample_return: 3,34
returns 4,58
